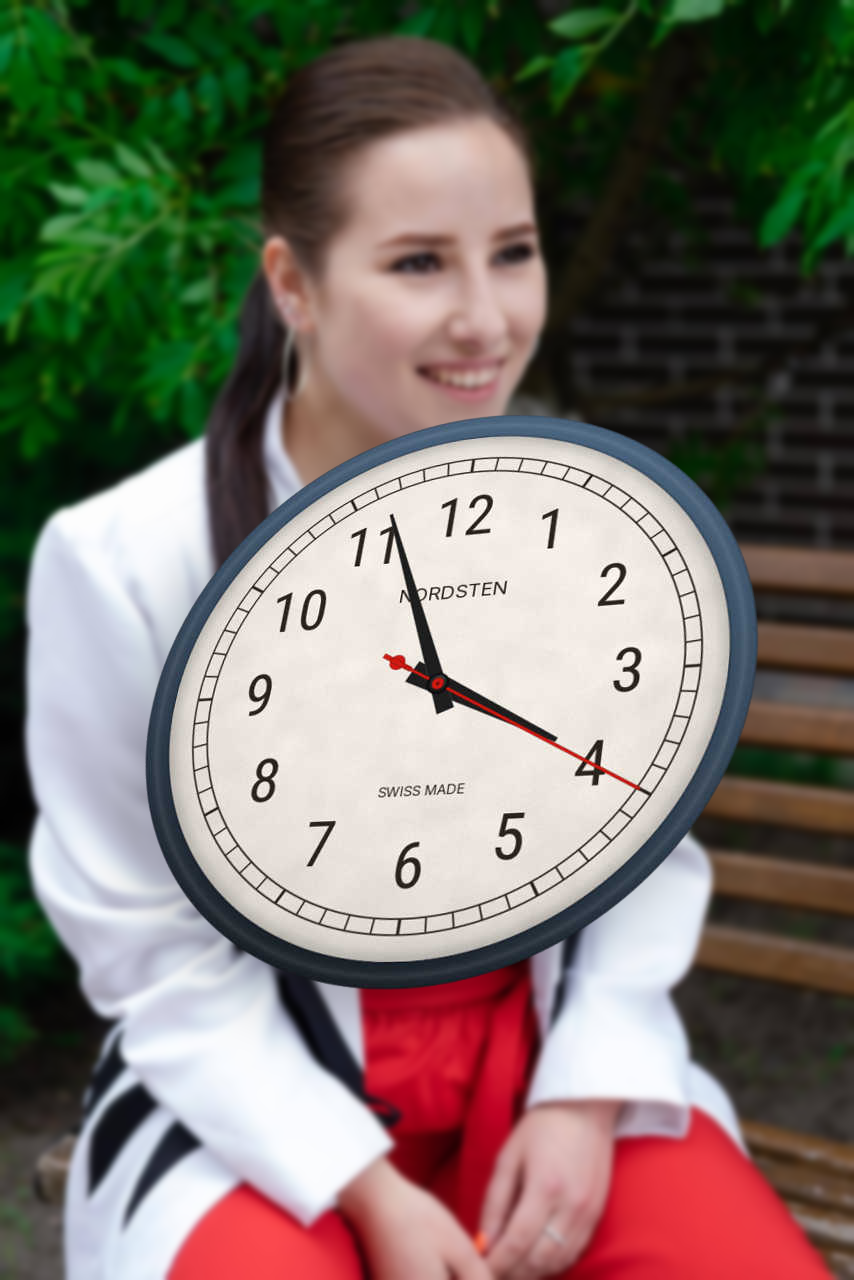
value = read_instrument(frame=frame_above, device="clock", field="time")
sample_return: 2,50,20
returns 3,56,20
